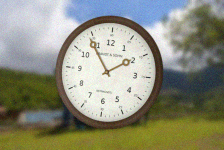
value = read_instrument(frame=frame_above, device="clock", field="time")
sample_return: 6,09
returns 1,54
